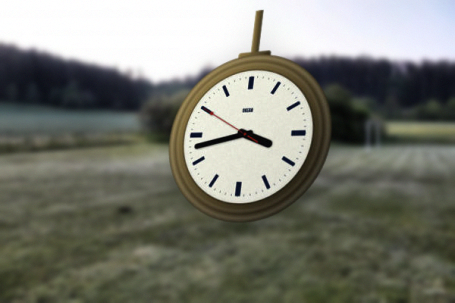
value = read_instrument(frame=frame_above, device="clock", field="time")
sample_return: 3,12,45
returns 3,42,50
